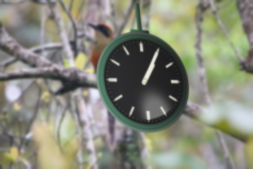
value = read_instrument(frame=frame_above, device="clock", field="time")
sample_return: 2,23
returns 1,05
